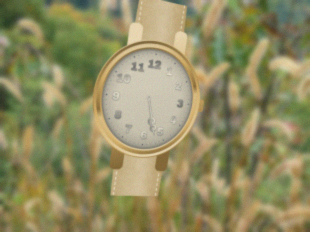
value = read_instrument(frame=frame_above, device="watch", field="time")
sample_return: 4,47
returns 5,27
